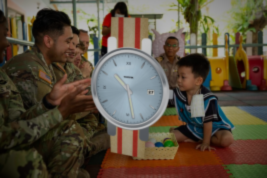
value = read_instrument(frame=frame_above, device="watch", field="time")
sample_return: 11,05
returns 10,28
